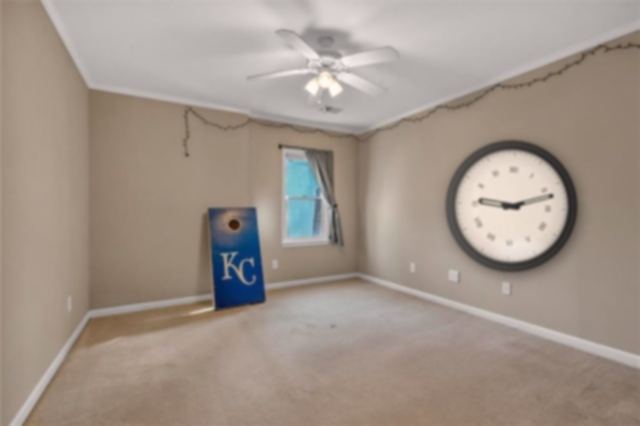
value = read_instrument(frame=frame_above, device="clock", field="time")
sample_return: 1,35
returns 9,12
